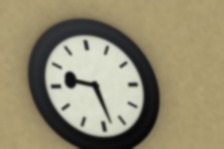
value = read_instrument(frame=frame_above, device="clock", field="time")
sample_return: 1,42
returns 9,28
